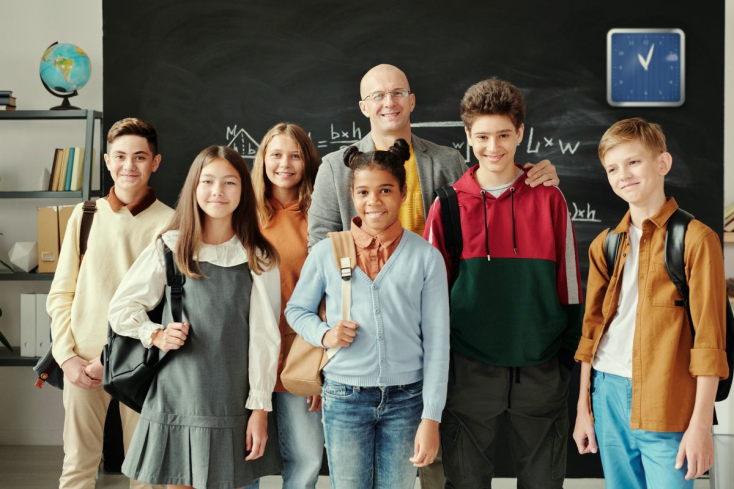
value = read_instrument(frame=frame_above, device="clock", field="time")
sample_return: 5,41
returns 11,03
